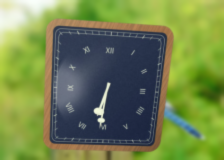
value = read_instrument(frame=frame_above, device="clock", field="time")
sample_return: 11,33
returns 6,31
